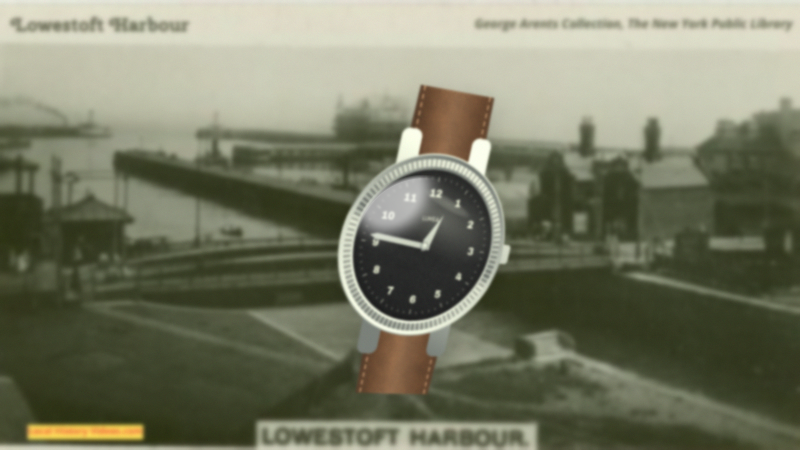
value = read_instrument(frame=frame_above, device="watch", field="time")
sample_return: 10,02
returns 12,46
